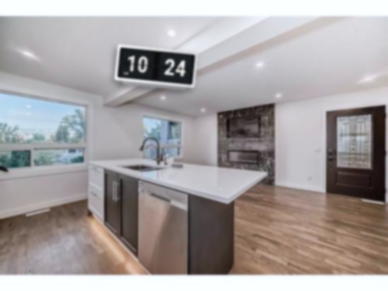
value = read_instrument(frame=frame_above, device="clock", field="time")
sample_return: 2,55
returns 10,24
